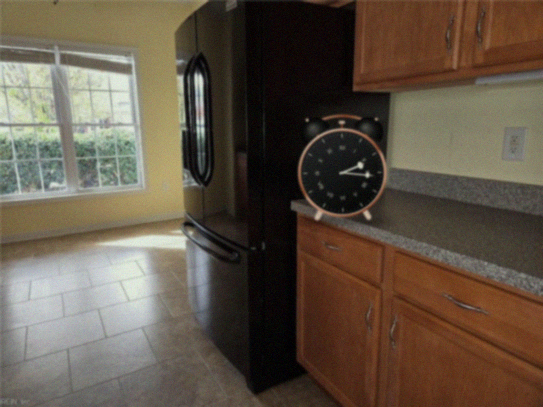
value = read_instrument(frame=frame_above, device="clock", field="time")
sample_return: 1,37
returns 2,16
